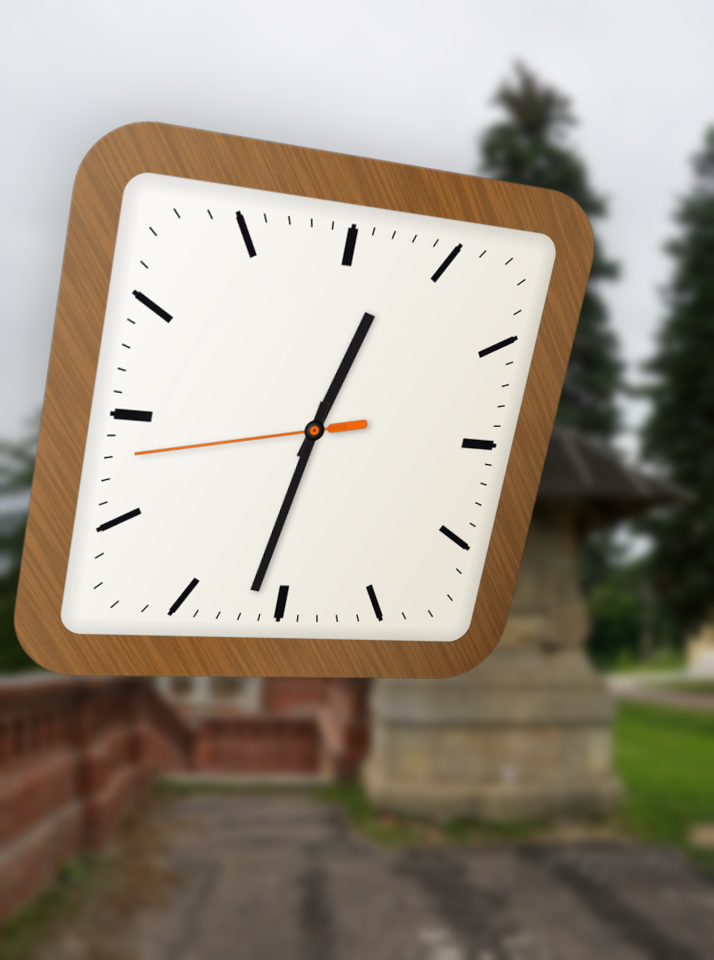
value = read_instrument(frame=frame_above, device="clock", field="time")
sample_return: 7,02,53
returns 12,31,43
